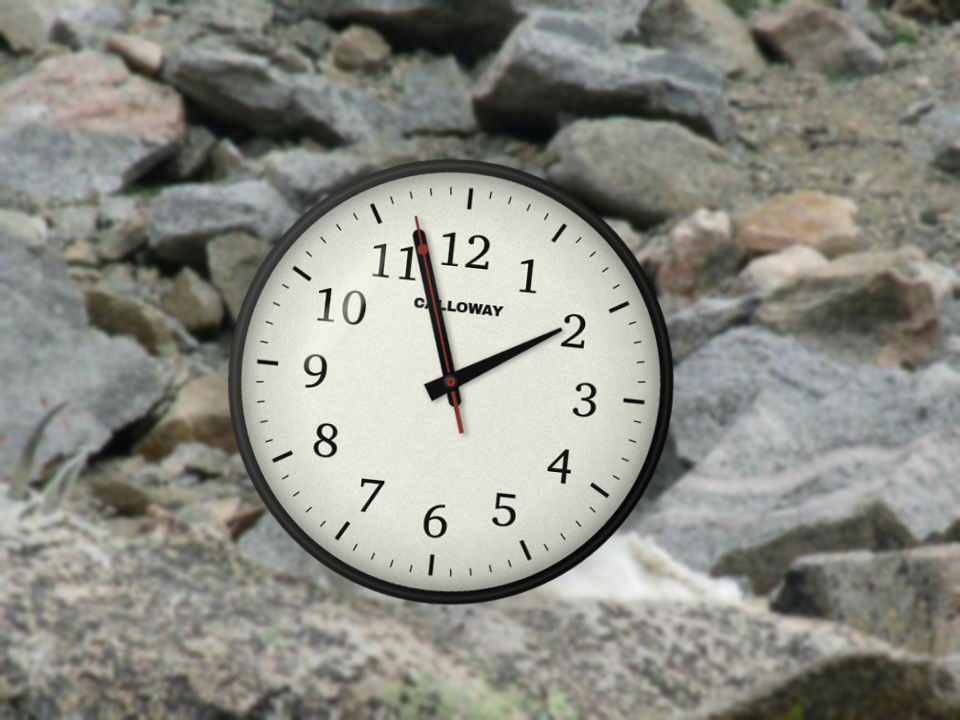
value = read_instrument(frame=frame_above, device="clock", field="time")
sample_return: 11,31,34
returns 1,56,57
